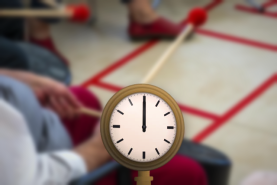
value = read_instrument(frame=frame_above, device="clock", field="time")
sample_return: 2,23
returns 12,00
